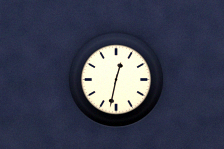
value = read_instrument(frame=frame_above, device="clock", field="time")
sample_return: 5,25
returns 12,32
